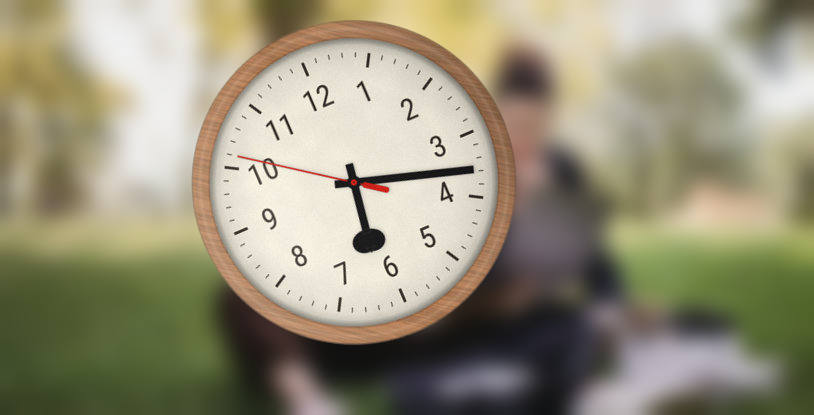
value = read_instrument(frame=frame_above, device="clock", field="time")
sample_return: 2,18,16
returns 6,17,51
